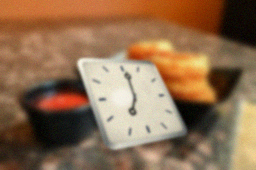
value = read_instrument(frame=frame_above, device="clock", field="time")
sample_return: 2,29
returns 7,01
